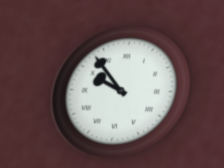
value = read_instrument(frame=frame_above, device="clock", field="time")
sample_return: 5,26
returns 9,53
